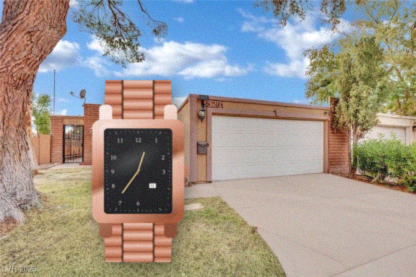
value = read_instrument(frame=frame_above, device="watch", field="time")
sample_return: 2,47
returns 12,36
